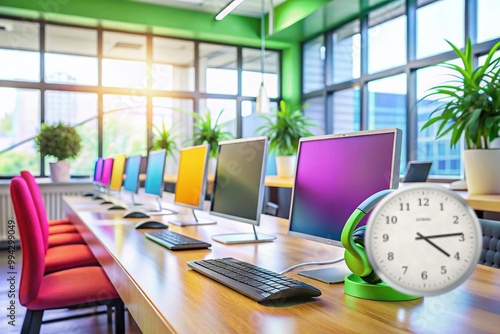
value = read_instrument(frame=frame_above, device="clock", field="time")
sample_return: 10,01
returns 4,14
